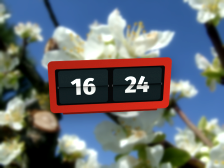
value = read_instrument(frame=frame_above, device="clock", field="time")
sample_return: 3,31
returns 16,24
